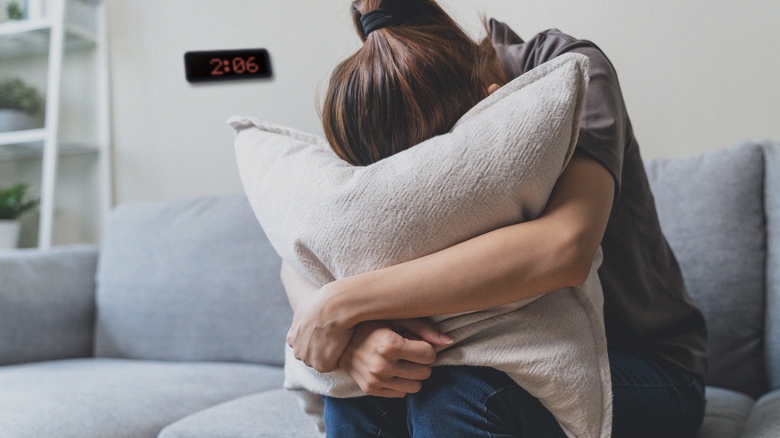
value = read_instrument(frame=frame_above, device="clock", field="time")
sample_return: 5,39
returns 2,06
